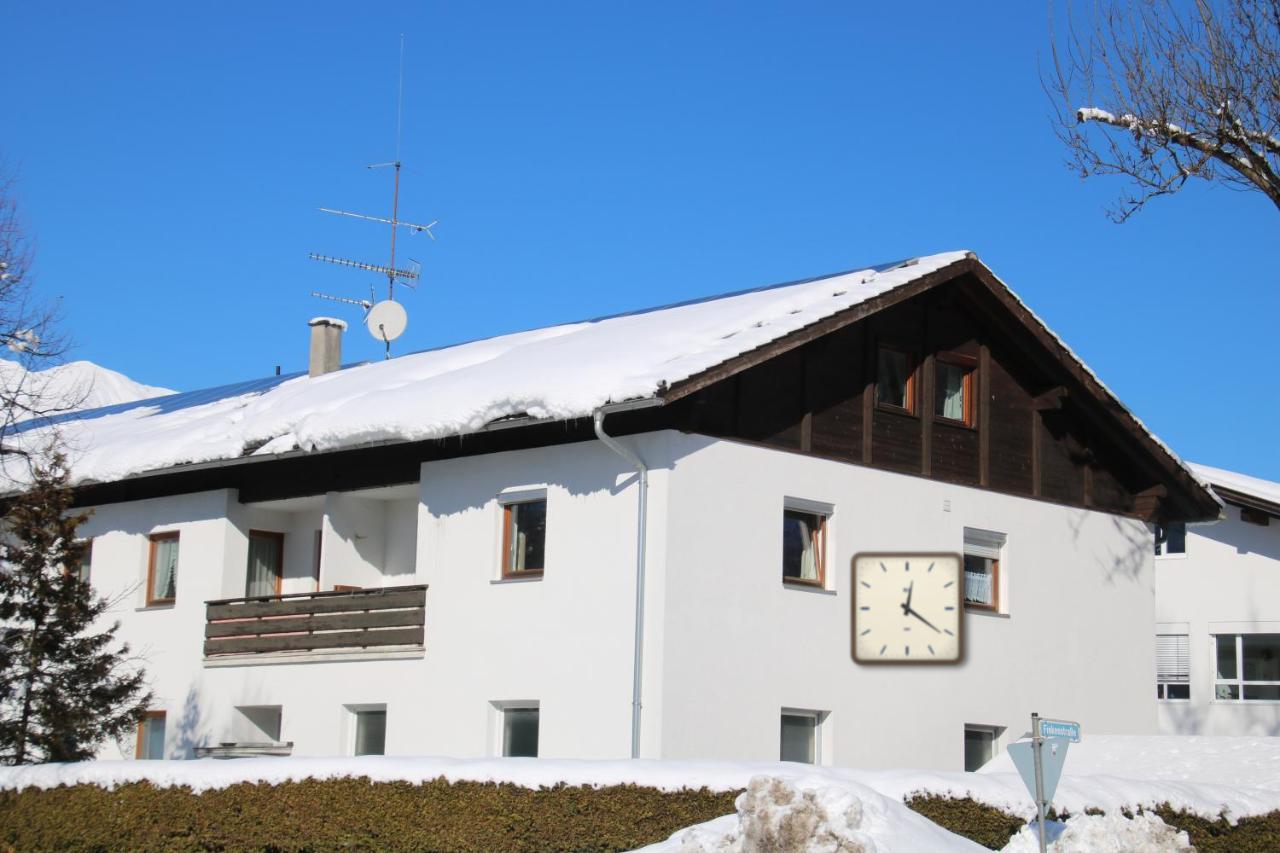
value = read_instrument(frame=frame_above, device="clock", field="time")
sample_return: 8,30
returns 12,21
